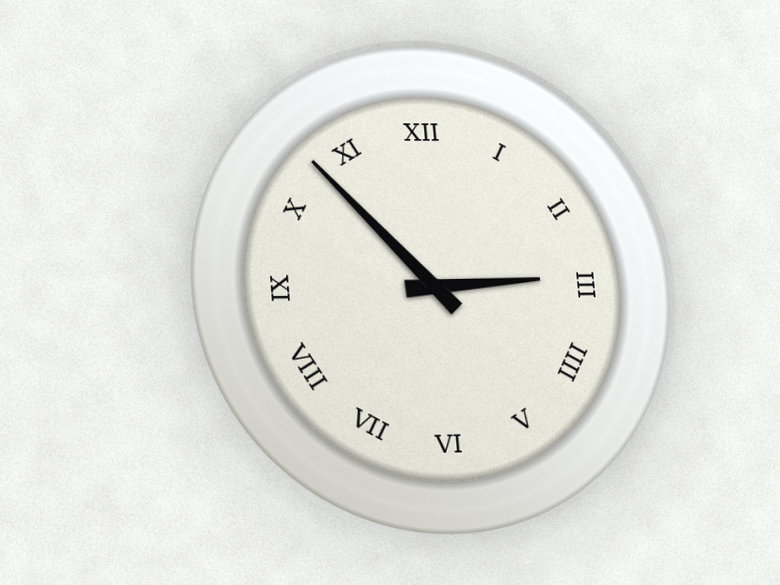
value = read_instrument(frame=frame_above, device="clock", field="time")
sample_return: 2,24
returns 2,53
